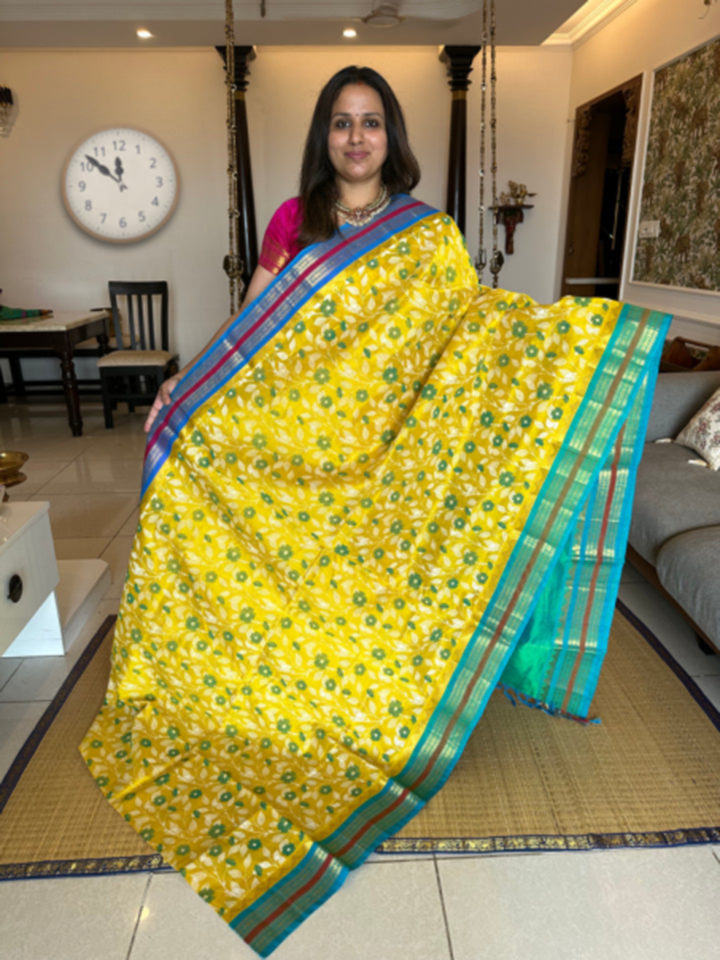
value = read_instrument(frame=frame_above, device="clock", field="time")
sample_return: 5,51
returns 11,52
